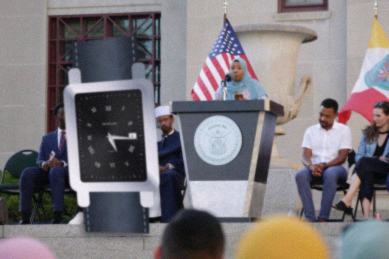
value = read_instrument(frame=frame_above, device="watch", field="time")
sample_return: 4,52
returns 5,16
